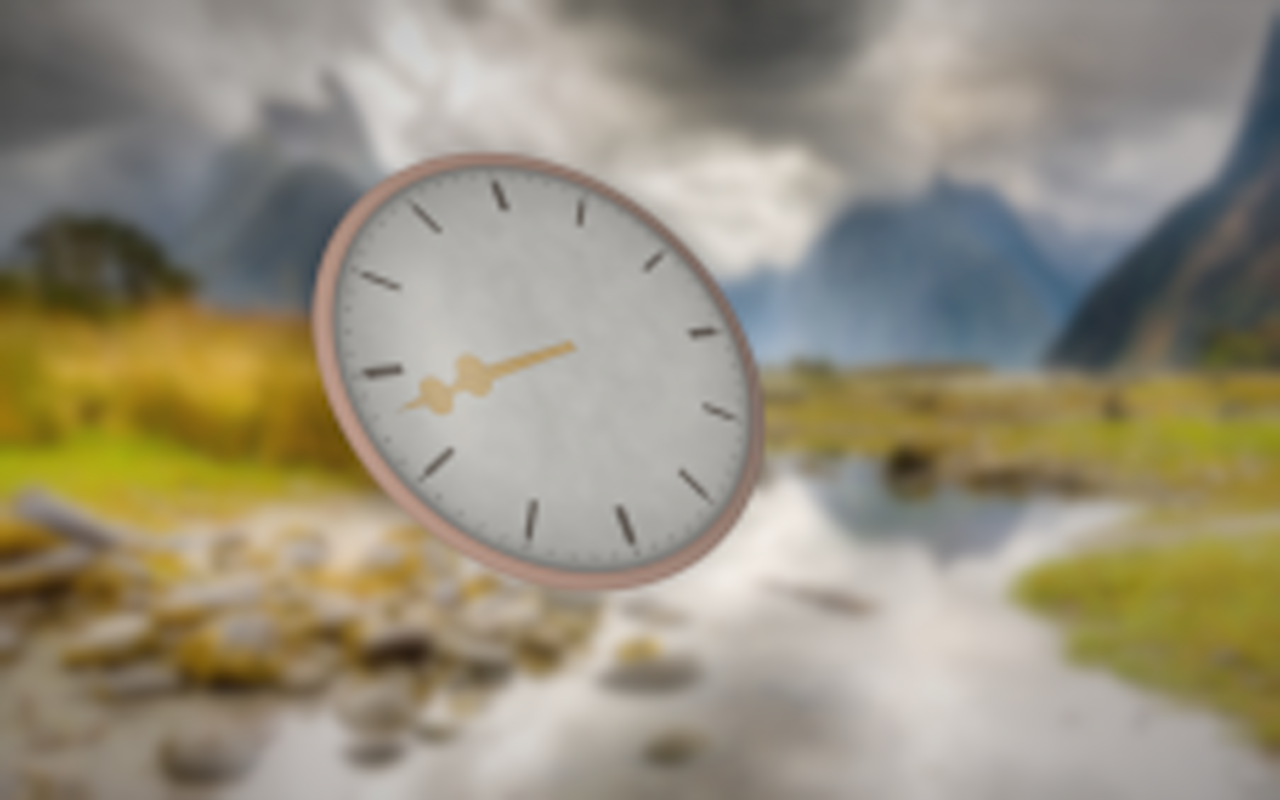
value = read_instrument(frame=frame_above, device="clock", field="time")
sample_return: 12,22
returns 8,43
